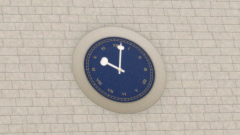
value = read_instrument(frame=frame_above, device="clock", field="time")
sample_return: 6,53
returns 10,02
